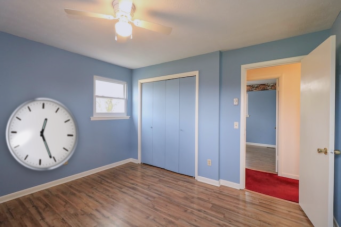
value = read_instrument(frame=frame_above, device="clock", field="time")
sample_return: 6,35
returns 12,26
